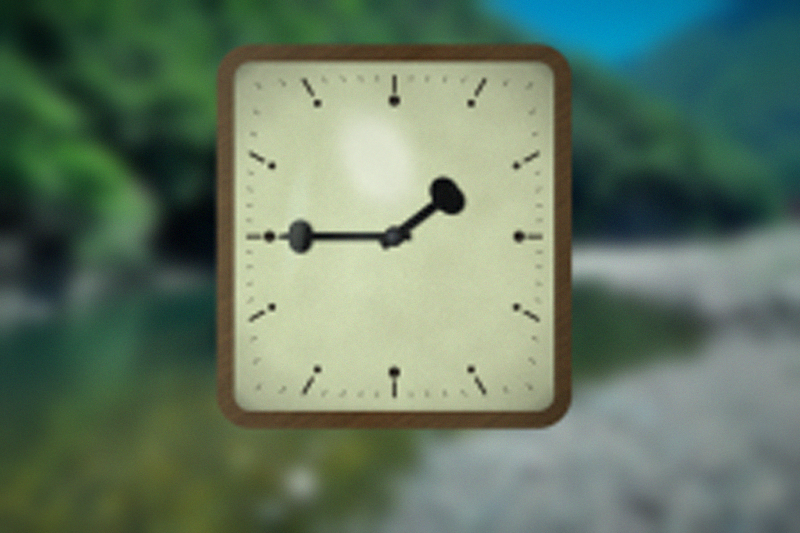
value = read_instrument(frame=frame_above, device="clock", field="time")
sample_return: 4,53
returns 1,45
